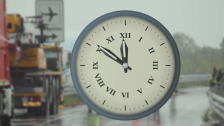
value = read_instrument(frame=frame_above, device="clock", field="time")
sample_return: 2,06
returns 11,51
